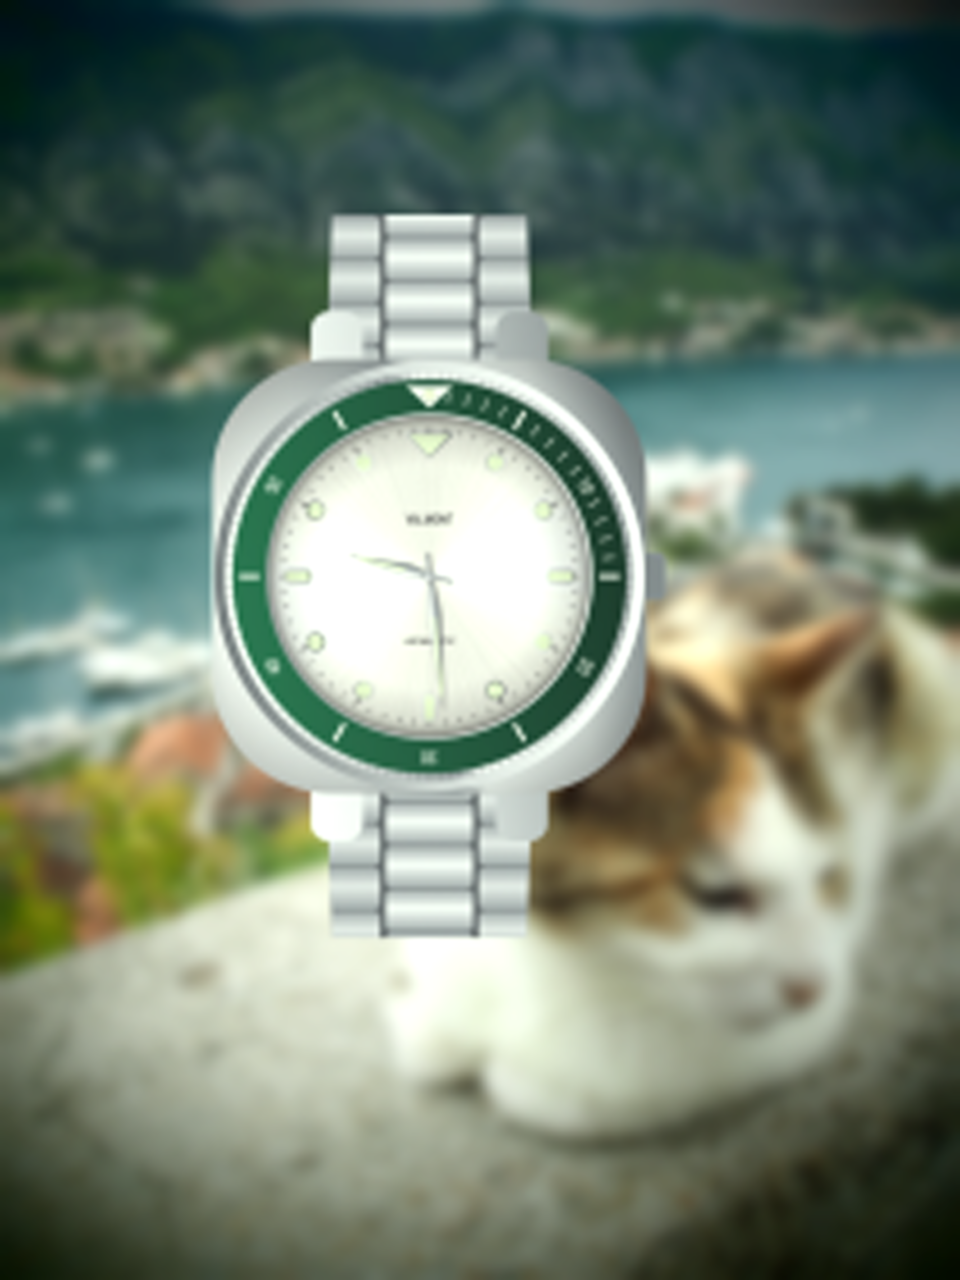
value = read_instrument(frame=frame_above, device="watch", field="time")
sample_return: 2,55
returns 9,29
